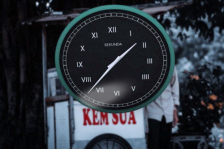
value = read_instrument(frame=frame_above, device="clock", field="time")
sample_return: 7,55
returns 1,37
